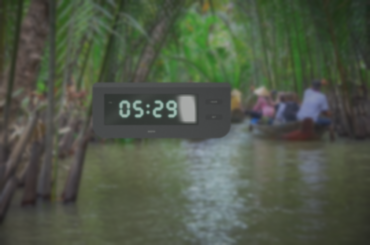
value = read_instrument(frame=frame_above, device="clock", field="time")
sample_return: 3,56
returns 5,29
